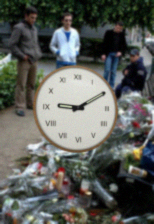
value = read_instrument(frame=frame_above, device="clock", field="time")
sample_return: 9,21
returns 9,10
